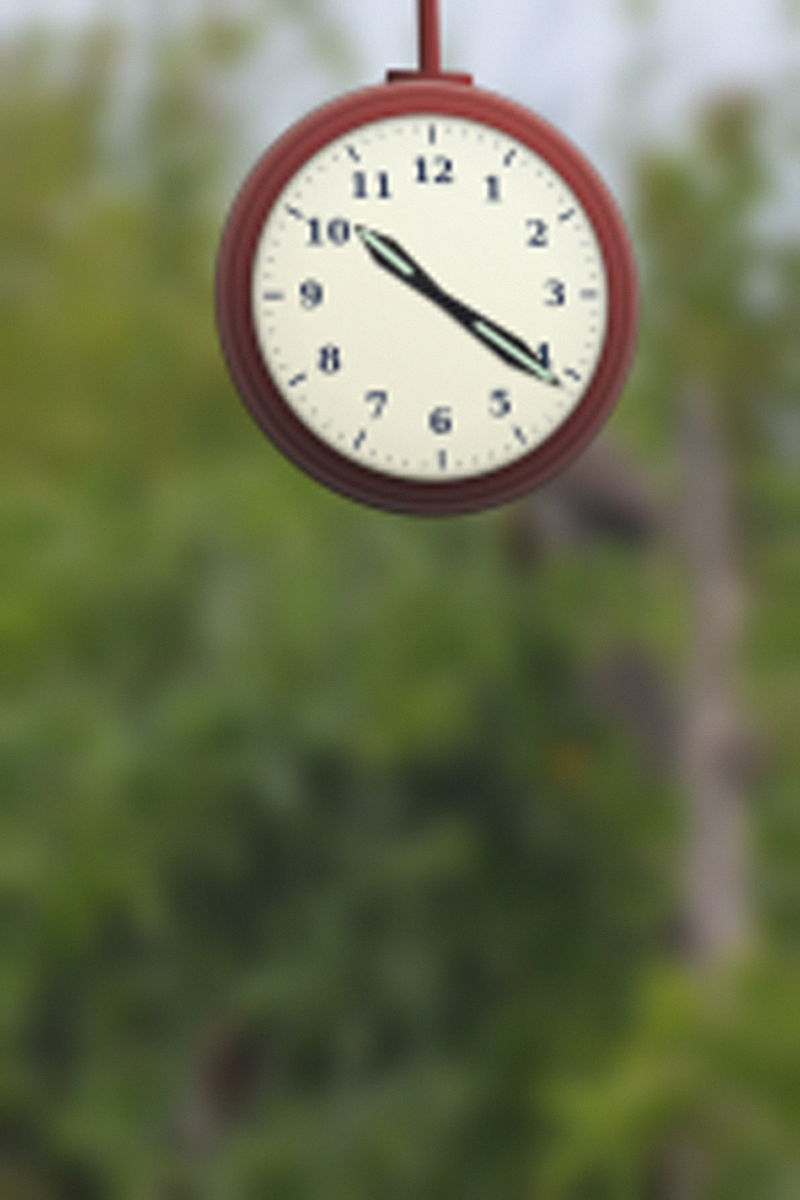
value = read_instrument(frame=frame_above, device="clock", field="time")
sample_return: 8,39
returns 10,21
